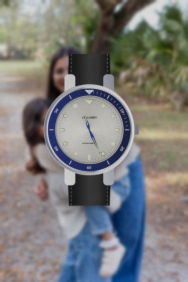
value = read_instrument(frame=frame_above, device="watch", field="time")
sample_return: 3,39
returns 11,26
